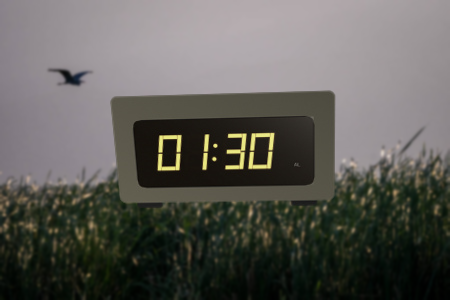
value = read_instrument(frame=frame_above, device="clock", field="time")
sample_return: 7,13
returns 1,30
